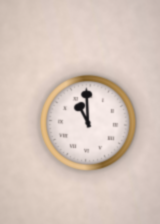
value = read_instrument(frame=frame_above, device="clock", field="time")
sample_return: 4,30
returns 10,59
